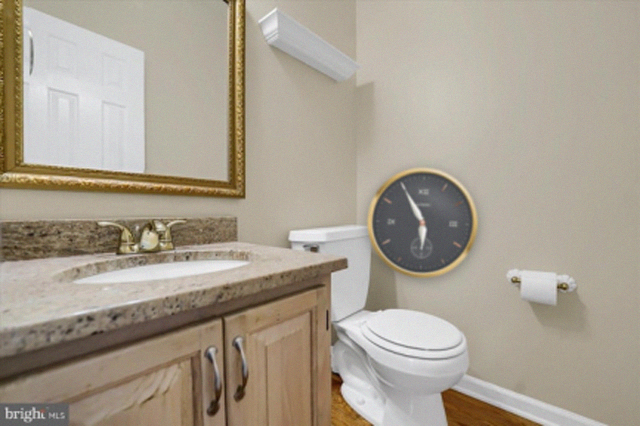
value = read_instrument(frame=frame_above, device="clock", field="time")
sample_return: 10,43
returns 5,55
